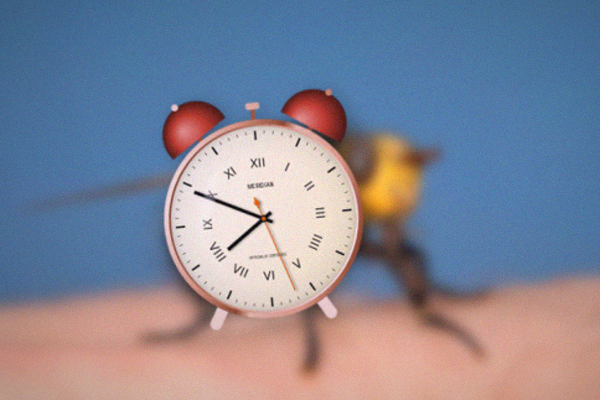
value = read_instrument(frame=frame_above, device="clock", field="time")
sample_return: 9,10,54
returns 7,49,27
